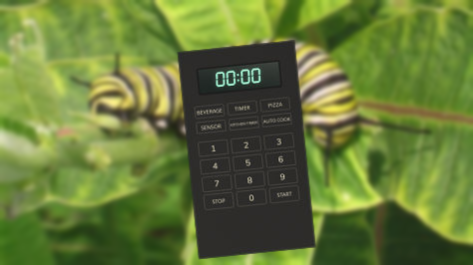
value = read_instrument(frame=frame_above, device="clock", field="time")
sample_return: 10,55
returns 0,00
